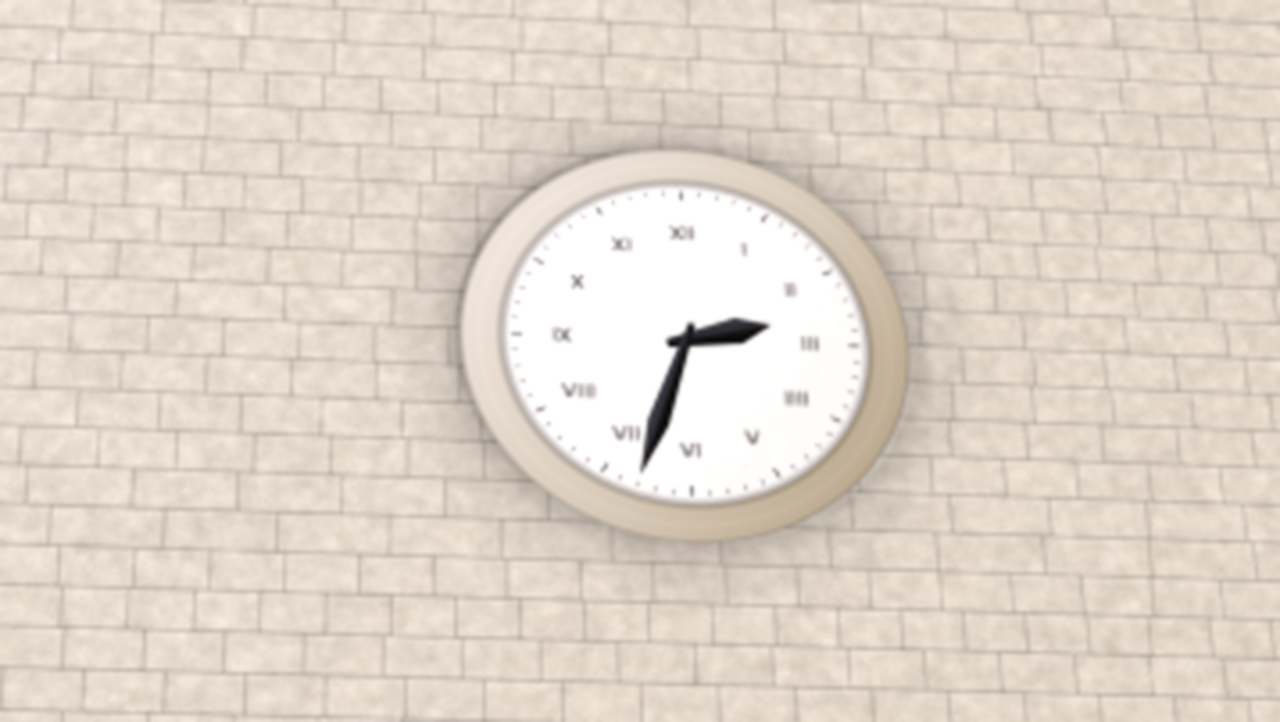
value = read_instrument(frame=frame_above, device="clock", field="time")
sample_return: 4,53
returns 2,33
